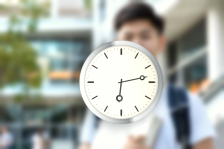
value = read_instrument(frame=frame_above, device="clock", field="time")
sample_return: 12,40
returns 6,13
